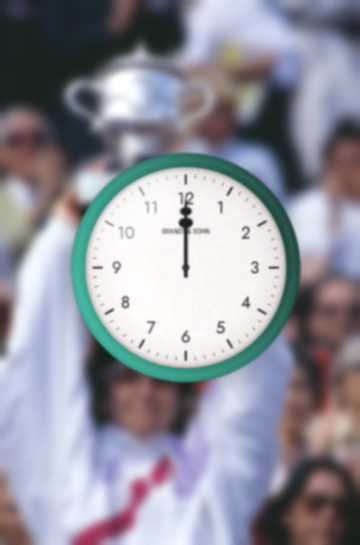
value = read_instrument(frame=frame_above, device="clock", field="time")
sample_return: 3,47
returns 12,00
